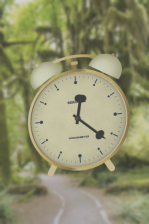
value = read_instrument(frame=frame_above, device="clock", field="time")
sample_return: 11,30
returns 12,22
